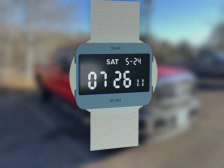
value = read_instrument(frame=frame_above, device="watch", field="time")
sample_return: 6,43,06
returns 7,26,11
